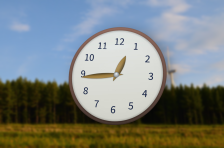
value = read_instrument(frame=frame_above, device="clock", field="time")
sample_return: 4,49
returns 12,44
